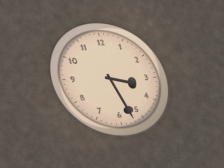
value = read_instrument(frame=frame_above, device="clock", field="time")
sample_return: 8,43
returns 3,27
